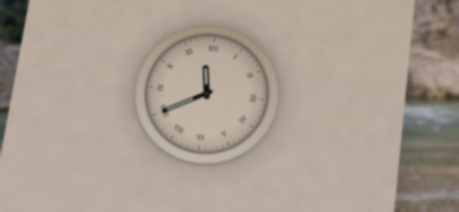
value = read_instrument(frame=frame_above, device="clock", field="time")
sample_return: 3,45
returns 11,40
